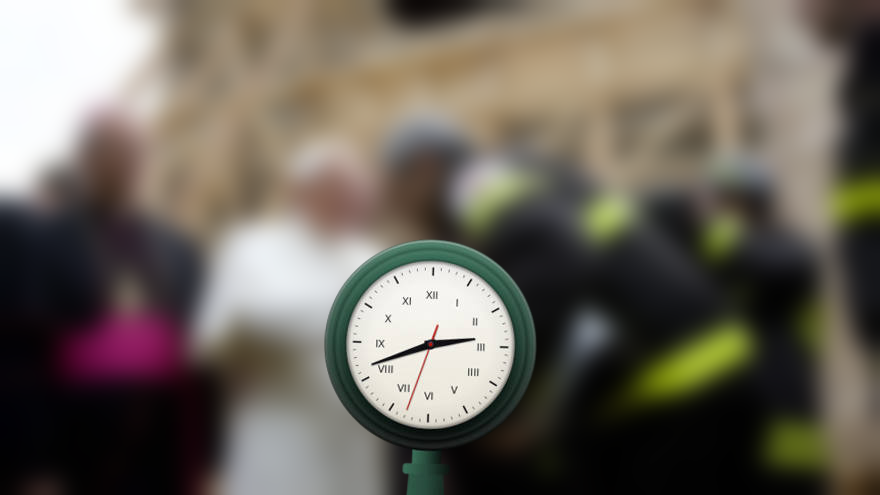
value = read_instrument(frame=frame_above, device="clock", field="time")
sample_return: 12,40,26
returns 2,41,33
